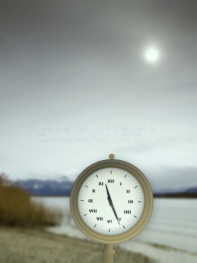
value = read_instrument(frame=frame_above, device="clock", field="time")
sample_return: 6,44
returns 11,26
